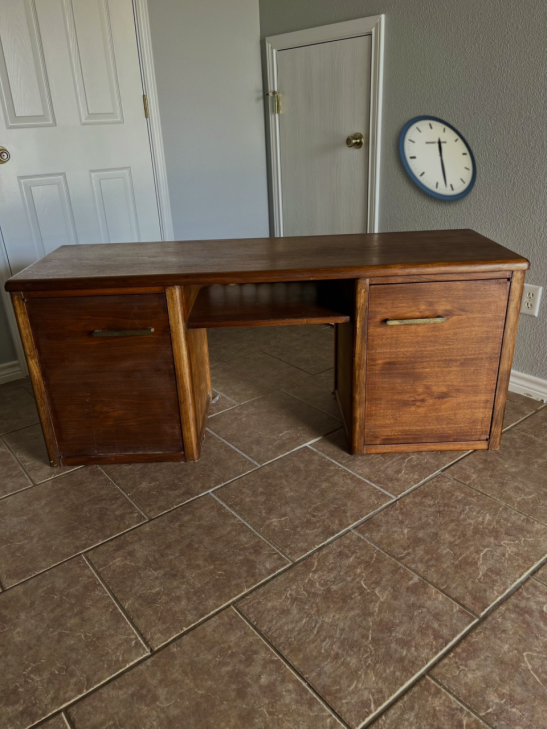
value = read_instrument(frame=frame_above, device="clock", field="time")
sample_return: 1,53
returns 12,32
